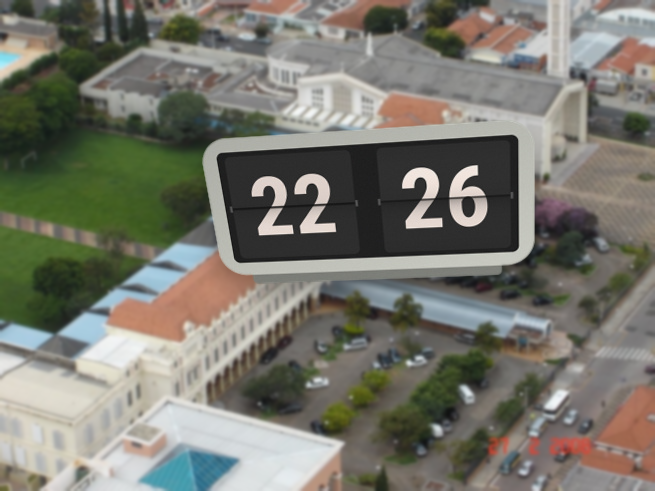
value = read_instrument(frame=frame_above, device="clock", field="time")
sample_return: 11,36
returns 22,26
